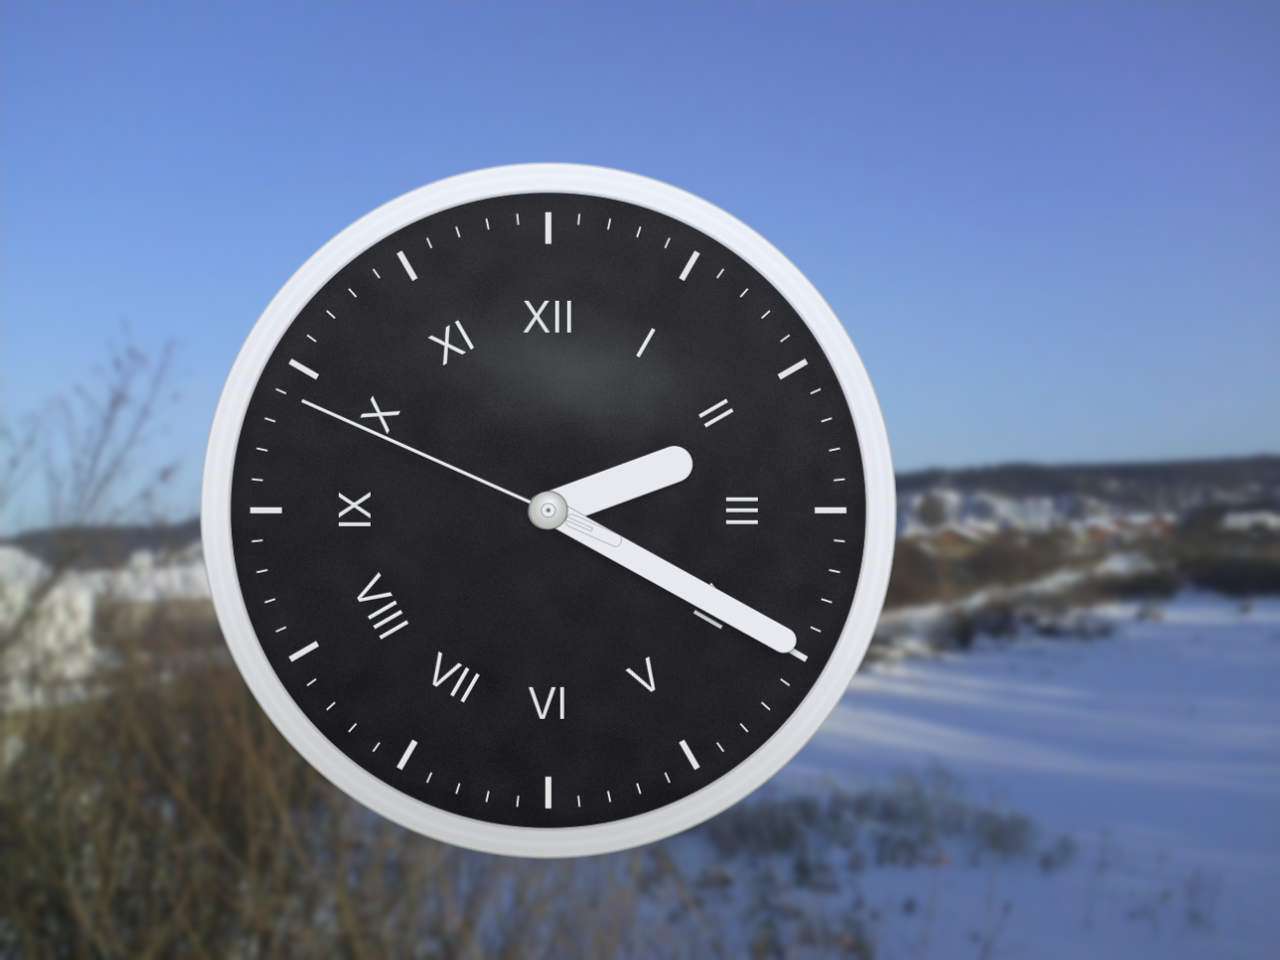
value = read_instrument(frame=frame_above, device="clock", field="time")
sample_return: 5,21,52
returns 2,19,49
